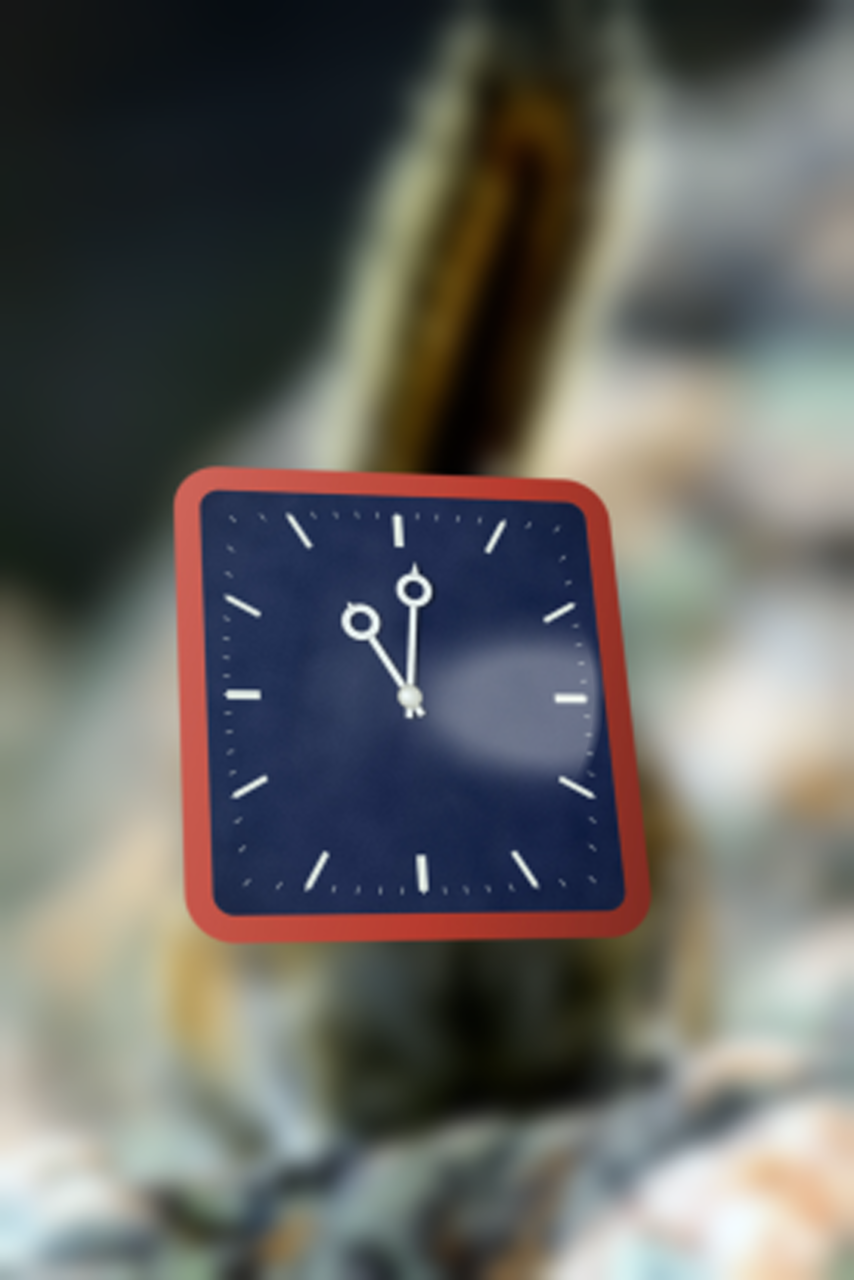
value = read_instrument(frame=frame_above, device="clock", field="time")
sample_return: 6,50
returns 11,01
